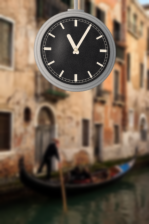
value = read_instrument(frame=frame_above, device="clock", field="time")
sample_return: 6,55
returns 11,05
